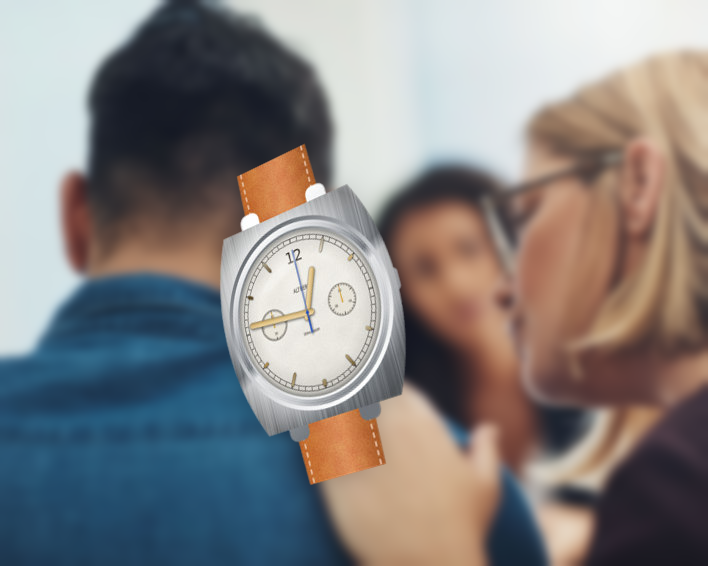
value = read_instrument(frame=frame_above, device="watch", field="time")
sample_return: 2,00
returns 12,46
